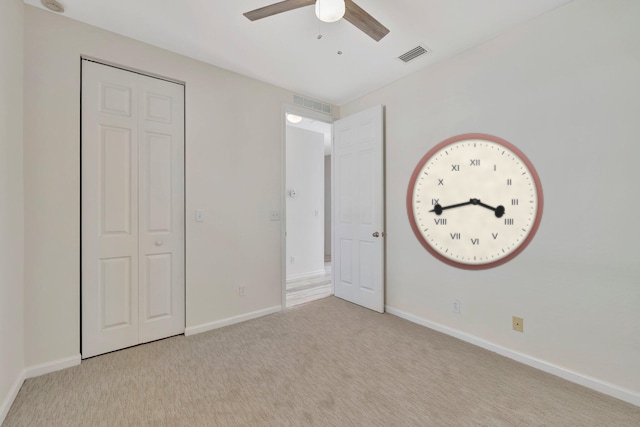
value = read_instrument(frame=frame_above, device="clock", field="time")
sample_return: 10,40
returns 3,43
